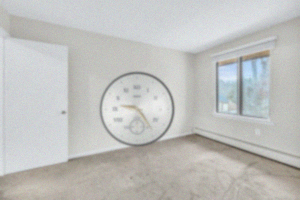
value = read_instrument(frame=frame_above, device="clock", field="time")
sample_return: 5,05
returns 9,24
